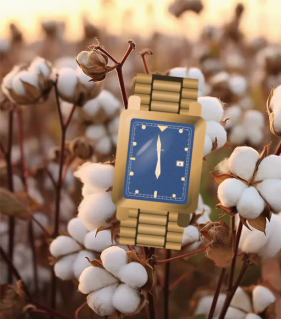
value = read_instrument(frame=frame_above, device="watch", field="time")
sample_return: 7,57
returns 5,59
